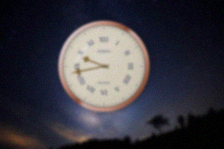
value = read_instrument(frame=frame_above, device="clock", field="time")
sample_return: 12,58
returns 9,43
